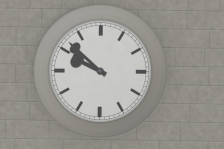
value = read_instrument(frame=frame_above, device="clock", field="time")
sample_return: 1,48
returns 9,52
